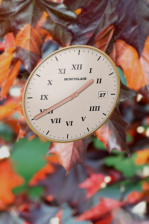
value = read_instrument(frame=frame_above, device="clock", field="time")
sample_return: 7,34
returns 1,40
